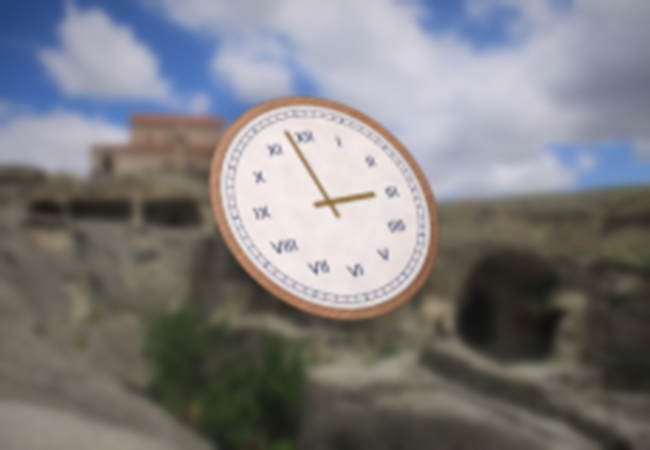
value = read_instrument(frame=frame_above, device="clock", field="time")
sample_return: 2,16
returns 2,58
